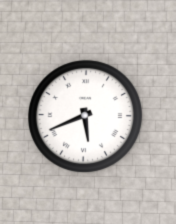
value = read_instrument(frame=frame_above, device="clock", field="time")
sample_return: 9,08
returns 5,41
